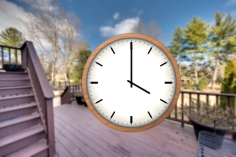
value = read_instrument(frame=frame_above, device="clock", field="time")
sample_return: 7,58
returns 4,00
